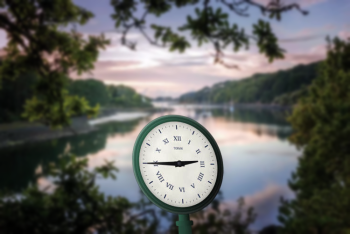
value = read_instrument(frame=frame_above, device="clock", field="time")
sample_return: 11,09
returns 2,45
